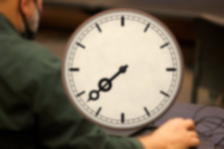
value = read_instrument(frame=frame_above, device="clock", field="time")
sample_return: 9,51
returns 7,38
